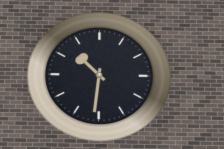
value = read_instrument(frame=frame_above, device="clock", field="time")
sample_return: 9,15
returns 10,31
